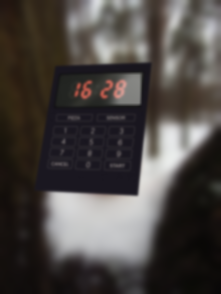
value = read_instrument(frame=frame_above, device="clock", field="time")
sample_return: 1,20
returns 16,28
